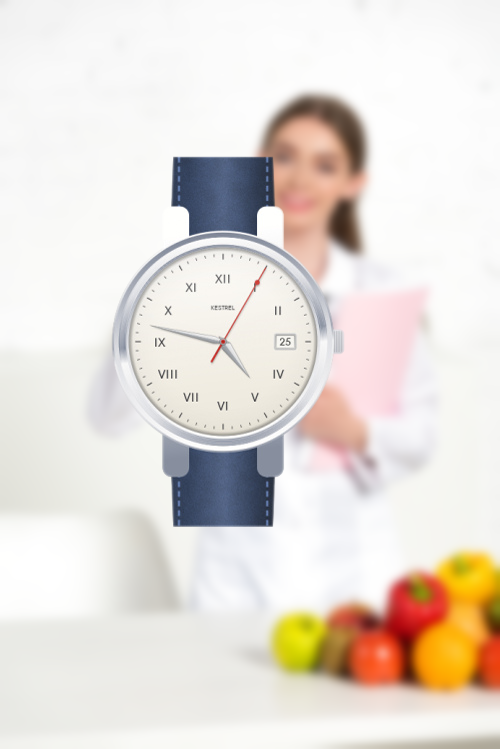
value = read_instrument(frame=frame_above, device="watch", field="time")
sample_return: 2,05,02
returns 4,47,05
